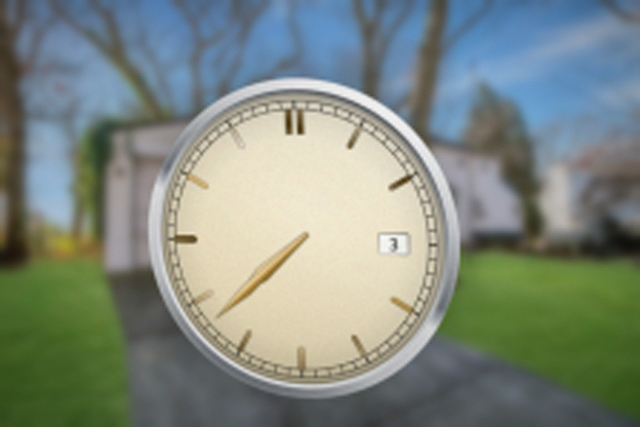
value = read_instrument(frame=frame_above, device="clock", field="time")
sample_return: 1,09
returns 7,38
